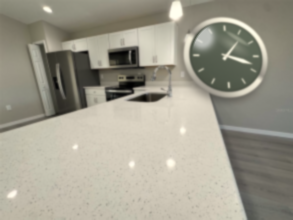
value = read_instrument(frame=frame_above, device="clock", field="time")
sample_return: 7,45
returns 1,18
